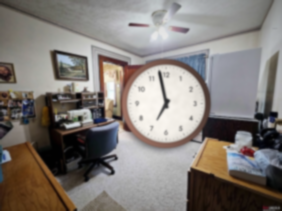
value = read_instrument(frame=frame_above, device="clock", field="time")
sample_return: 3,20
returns 6,58
